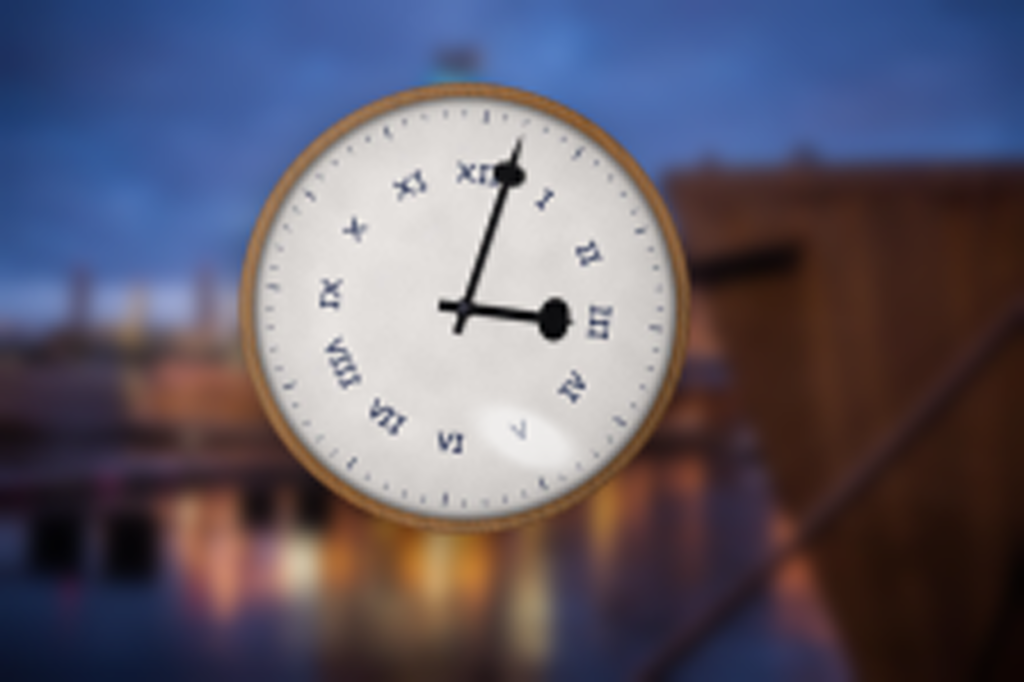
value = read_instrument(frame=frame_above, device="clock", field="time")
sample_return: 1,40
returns 3,02
